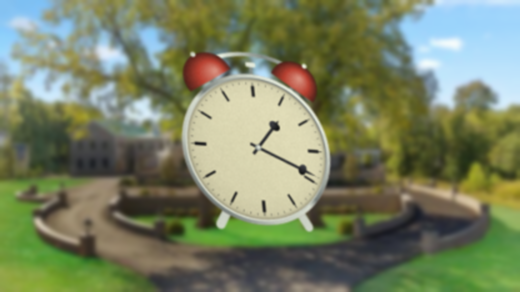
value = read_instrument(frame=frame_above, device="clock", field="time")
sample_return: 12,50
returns 1,19
